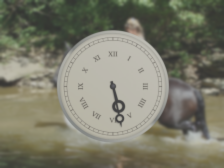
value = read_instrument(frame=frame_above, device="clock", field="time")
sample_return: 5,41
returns 5,28
